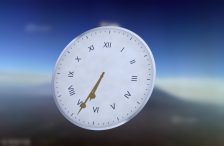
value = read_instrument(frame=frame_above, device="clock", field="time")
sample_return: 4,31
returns 6,34
